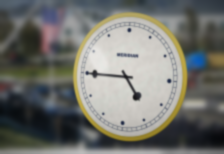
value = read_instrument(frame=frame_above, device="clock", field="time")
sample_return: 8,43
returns 4,45
